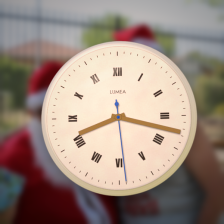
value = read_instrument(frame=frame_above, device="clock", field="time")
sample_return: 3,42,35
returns 8,17,29
